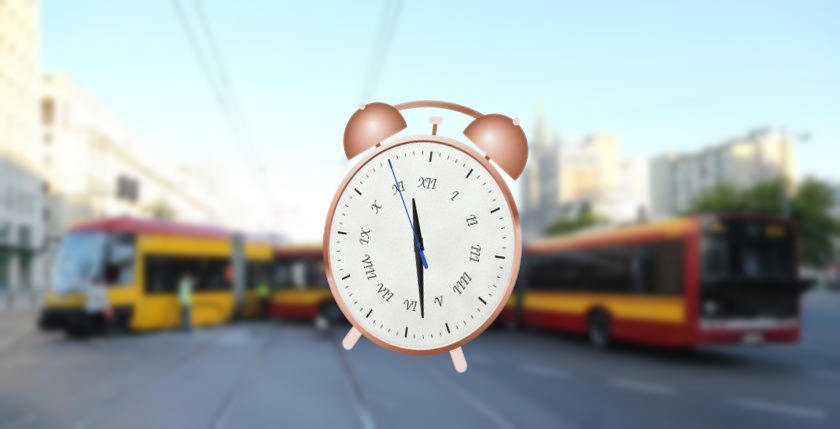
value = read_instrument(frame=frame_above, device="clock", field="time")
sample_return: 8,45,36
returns 11,27,55
